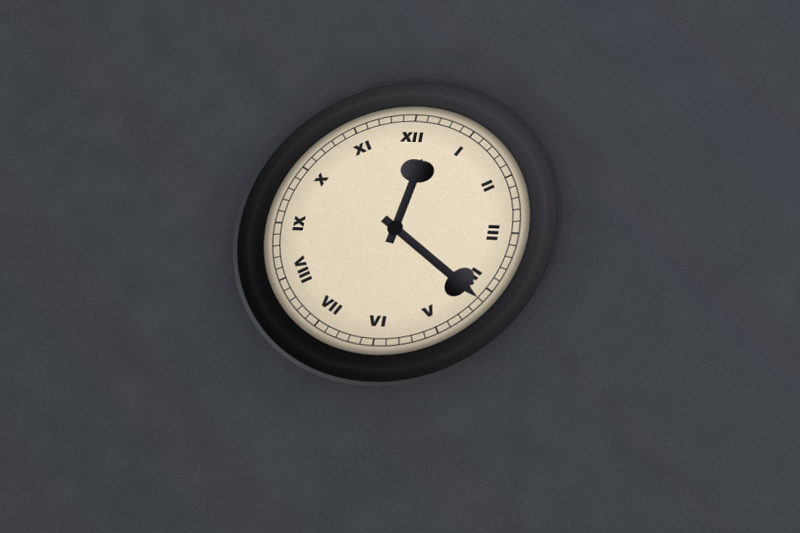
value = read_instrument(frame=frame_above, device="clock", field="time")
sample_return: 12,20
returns 12,21
